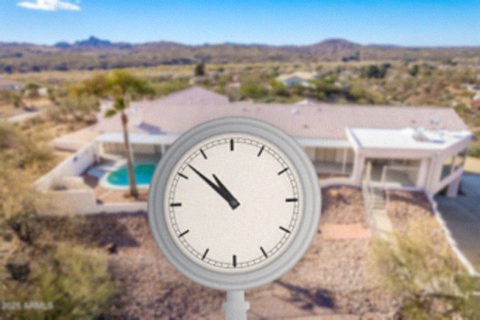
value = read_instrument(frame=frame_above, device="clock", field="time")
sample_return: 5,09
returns 10,52
